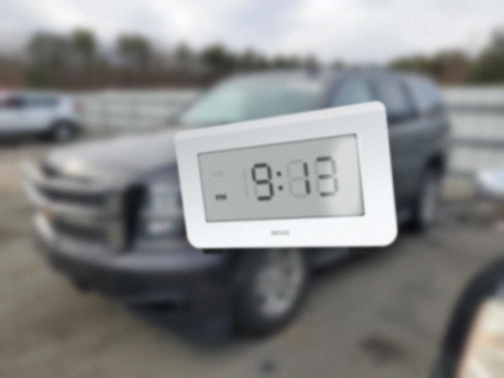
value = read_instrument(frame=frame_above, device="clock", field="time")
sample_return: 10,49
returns 9,13
